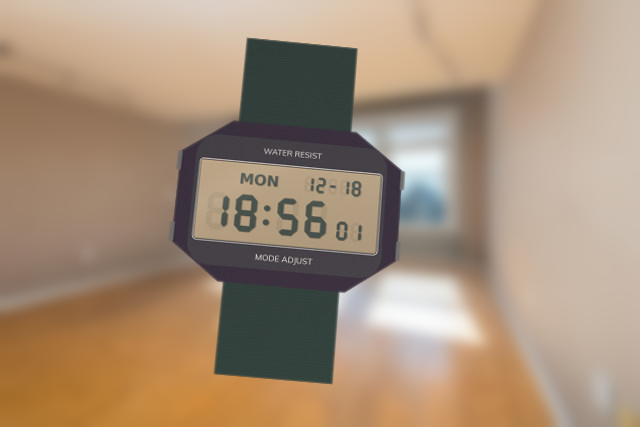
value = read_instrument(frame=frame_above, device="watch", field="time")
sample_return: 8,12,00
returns 18,56,01
